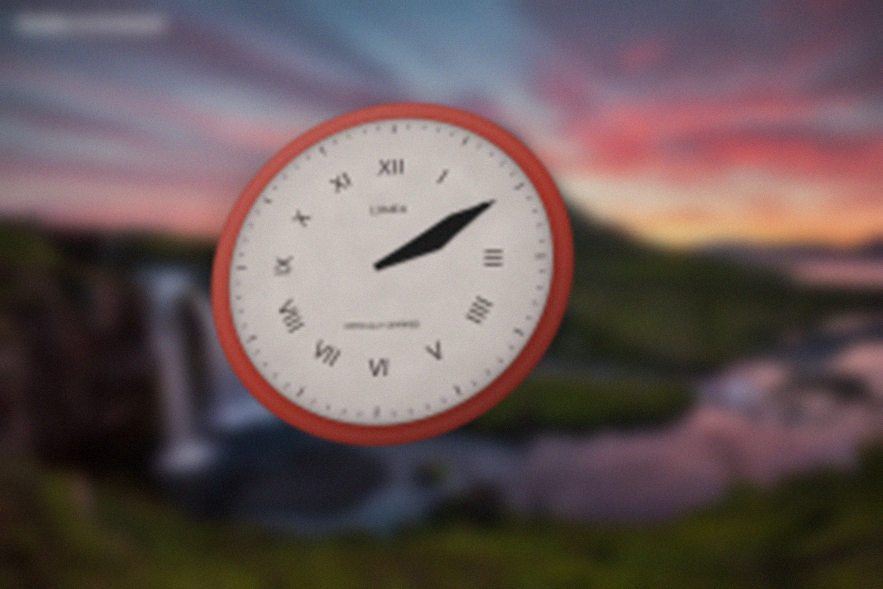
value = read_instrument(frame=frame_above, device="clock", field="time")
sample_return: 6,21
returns 2,10
